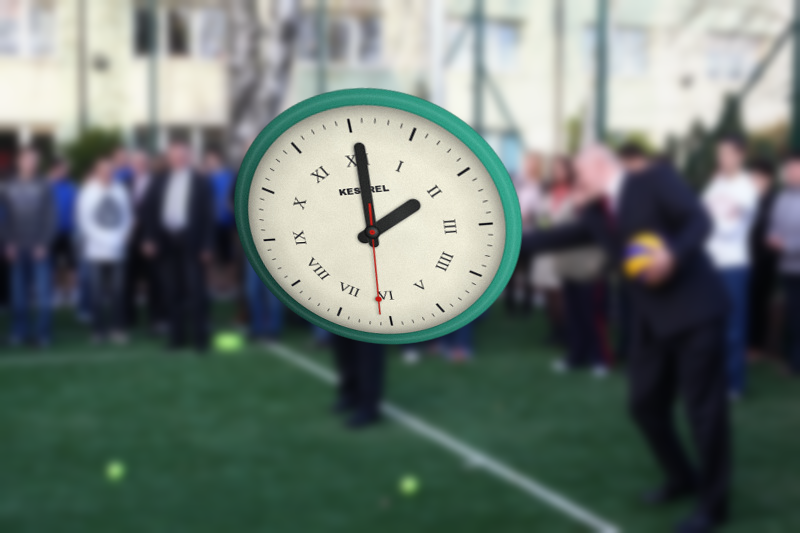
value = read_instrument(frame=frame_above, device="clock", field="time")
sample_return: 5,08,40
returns 2,00,31
